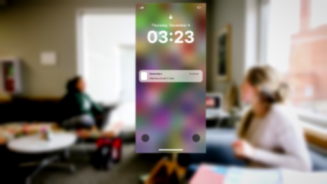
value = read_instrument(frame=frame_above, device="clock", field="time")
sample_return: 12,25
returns 3,23
